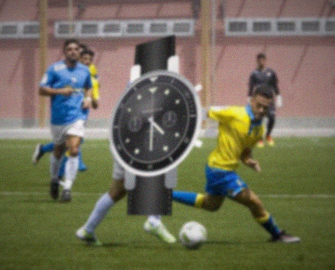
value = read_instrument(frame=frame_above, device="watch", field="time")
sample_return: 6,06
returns 4,30
